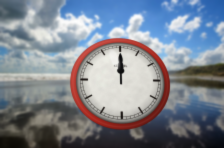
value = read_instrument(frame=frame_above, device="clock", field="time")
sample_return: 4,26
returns 12,00
